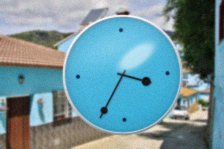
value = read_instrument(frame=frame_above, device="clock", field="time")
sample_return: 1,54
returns 3,35
